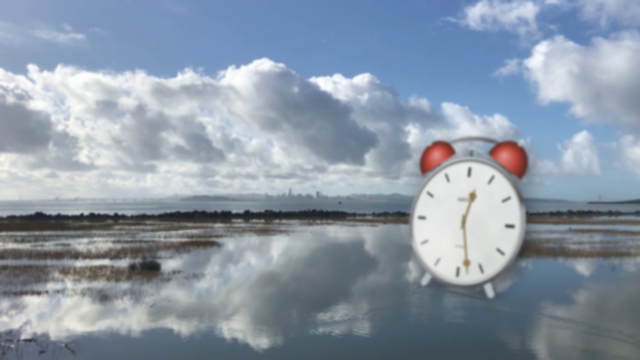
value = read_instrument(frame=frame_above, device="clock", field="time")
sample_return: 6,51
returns 12,28
